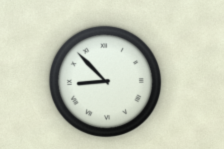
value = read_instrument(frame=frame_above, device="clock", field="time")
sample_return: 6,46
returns 8,53
